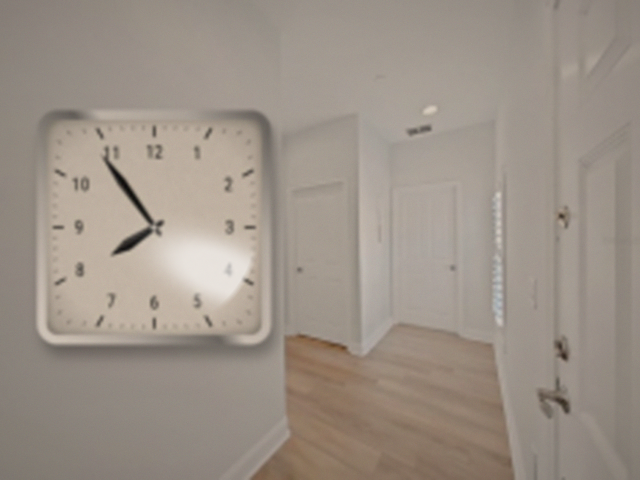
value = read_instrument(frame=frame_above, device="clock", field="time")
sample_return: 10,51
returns 7,54
